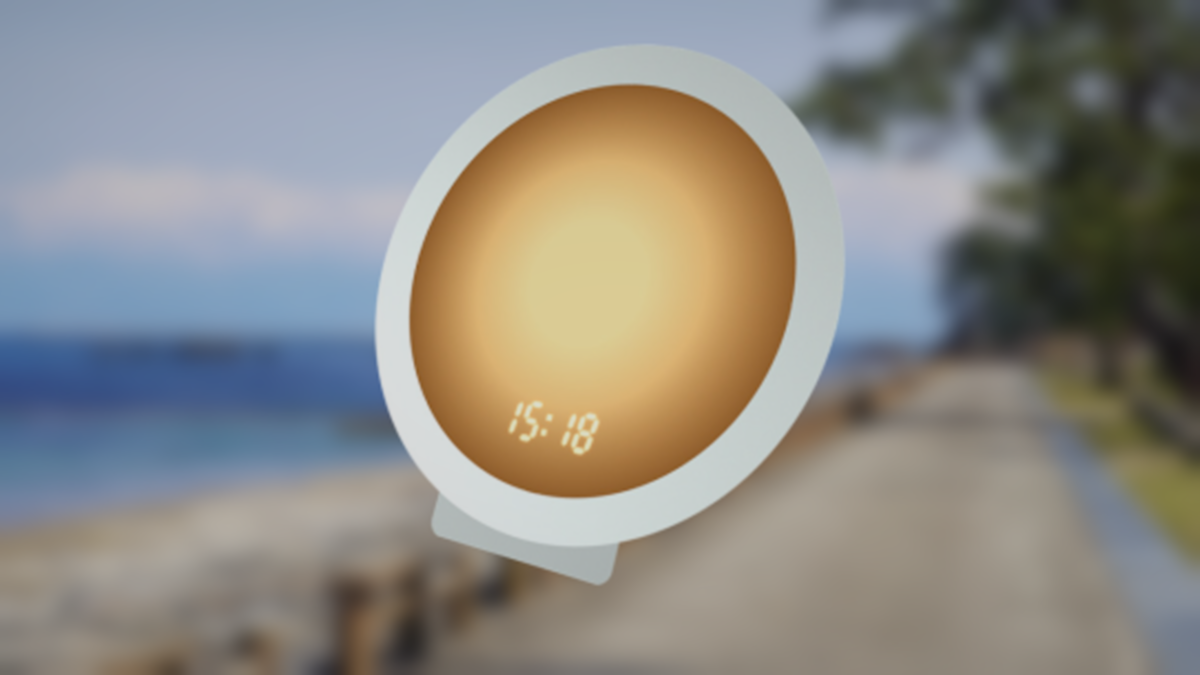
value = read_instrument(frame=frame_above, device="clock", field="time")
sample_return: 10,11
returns 15,18
